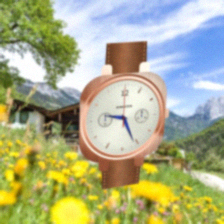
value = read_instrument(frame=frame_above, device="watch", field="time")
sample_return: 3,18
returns 9,26
